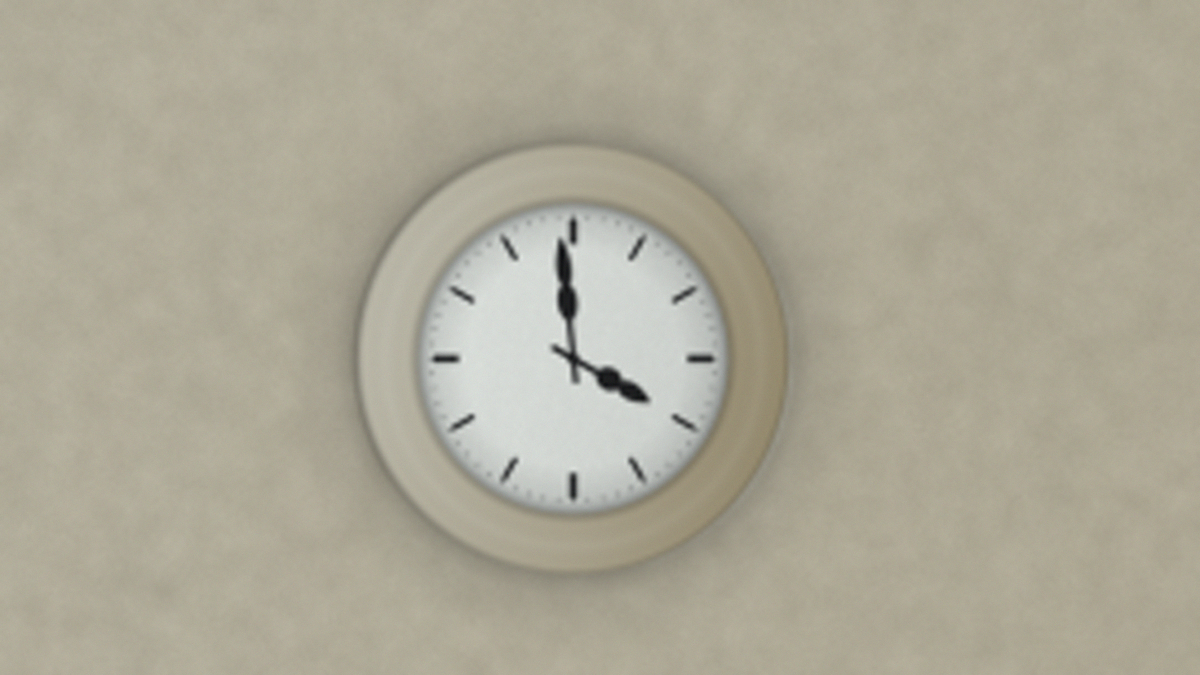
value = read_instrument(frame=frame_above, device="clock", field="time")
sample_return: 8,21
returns 3,59
